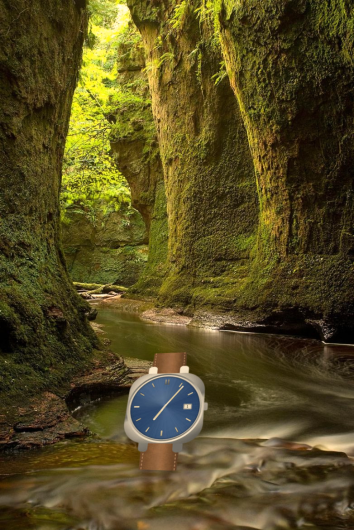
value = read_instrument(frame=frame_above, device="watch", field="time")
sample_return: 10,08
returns 7,06
